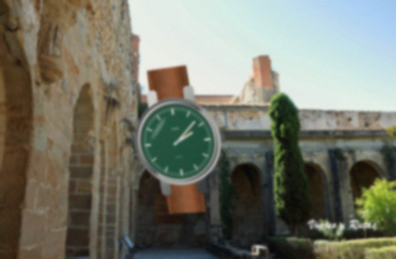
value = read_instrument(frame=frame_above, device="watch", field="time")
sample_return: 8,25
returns 2,08
